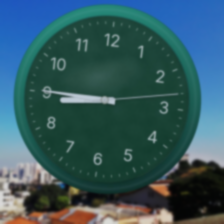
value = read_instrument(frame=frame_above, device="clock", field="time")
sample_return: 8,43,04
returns 8,45,13
